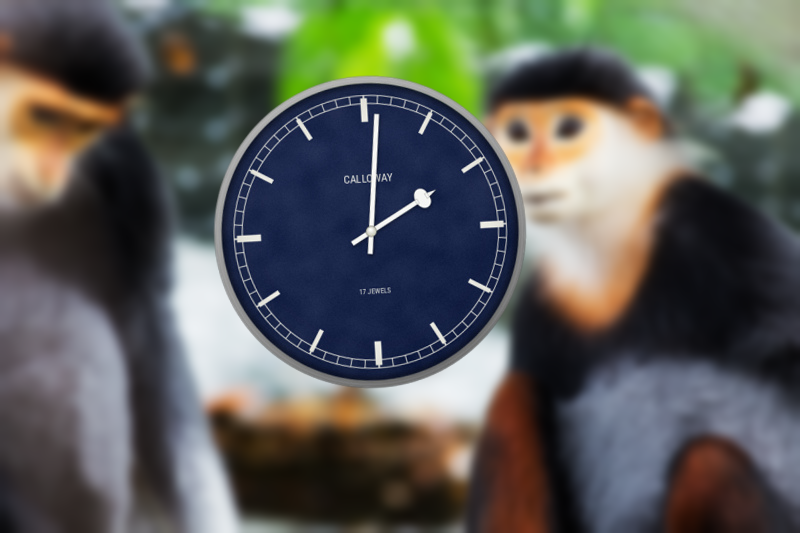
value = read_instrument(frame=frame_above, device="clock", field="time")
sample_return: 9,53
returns 2,01
